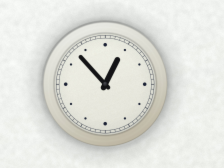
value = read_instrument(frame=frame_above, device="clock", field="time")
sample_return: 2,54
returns 12,53
